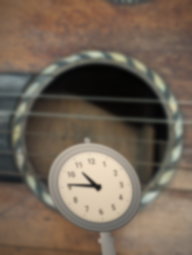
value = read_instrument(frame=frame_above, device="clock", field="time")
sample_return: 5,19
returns 10,46
